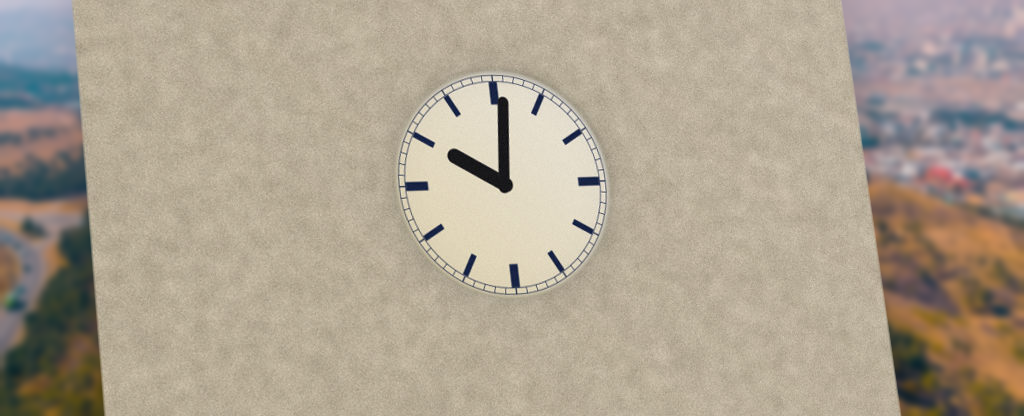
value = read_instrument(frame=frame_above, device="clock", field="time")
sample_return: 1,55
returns 10,01
